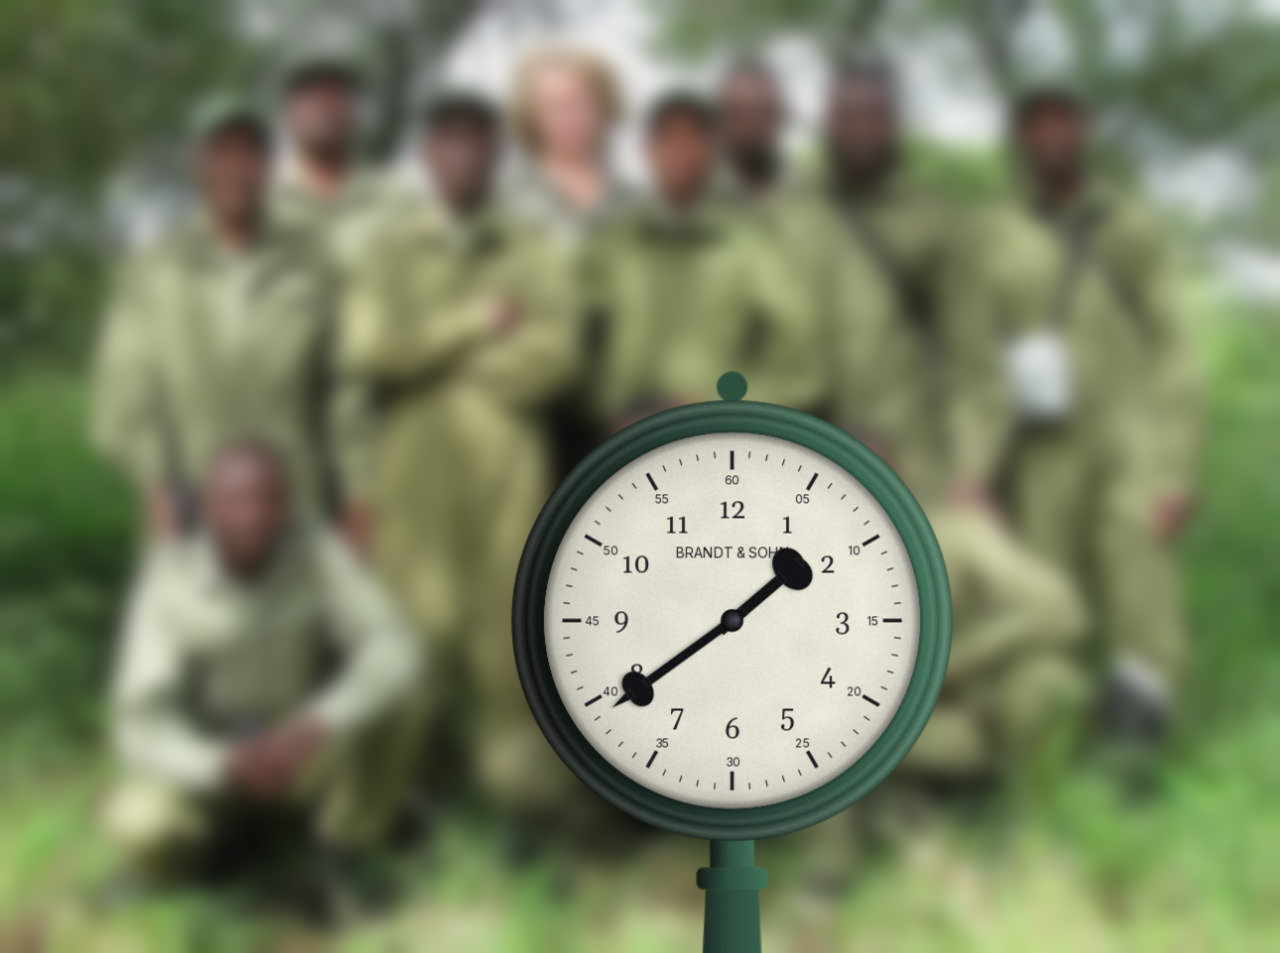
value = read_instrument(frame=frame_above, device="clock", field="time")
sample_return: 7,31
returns 1,39
